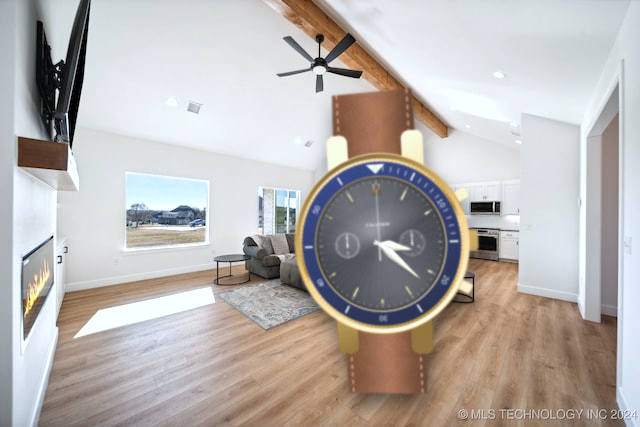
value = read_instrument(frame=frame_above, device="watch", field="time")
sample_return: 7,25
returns 3,22
